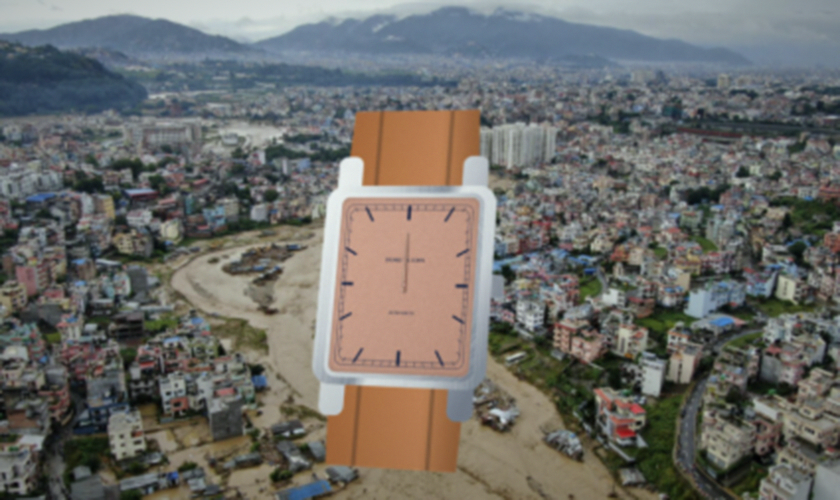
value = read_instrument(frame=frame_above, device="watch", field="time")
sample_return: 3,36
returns 12,00
